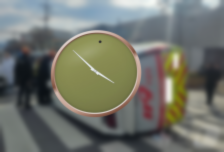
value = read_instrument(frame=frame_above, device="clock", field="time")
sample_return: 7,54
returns 3,51
